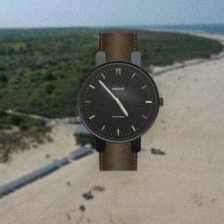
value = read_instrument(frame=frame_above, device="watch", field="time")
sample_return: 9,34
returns 4,53
